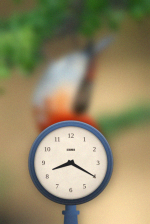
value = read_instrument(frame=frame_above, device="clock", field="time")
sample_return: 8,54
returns 8,20
